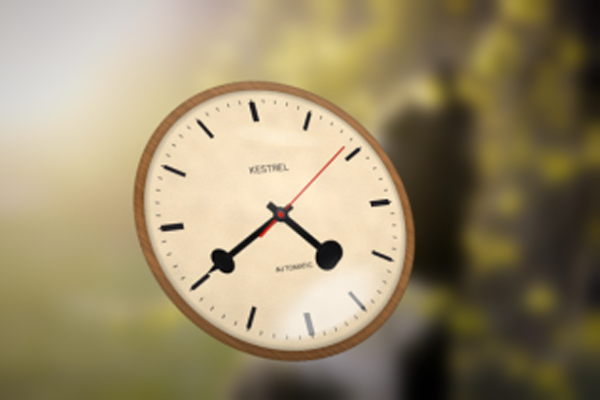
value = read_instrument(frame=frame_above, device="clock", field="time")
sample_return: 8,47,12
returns 4,40,09
